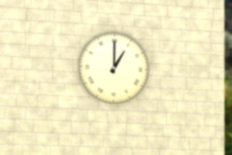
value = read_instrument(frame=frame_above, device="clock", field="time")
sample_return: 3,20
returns 1,00
